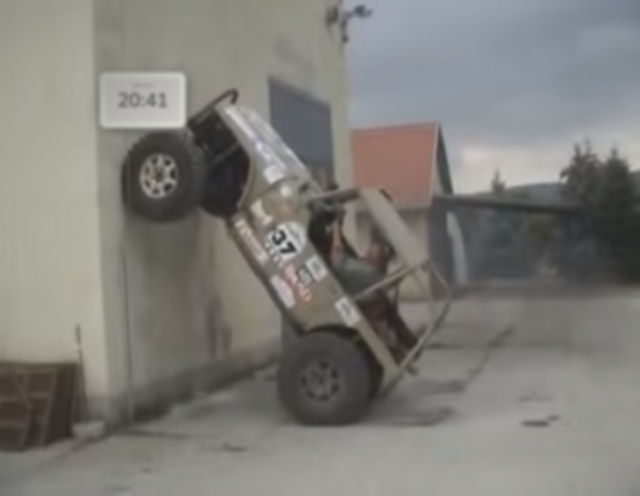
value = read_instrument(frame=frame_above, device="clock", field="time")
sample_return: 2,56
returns 20,41
